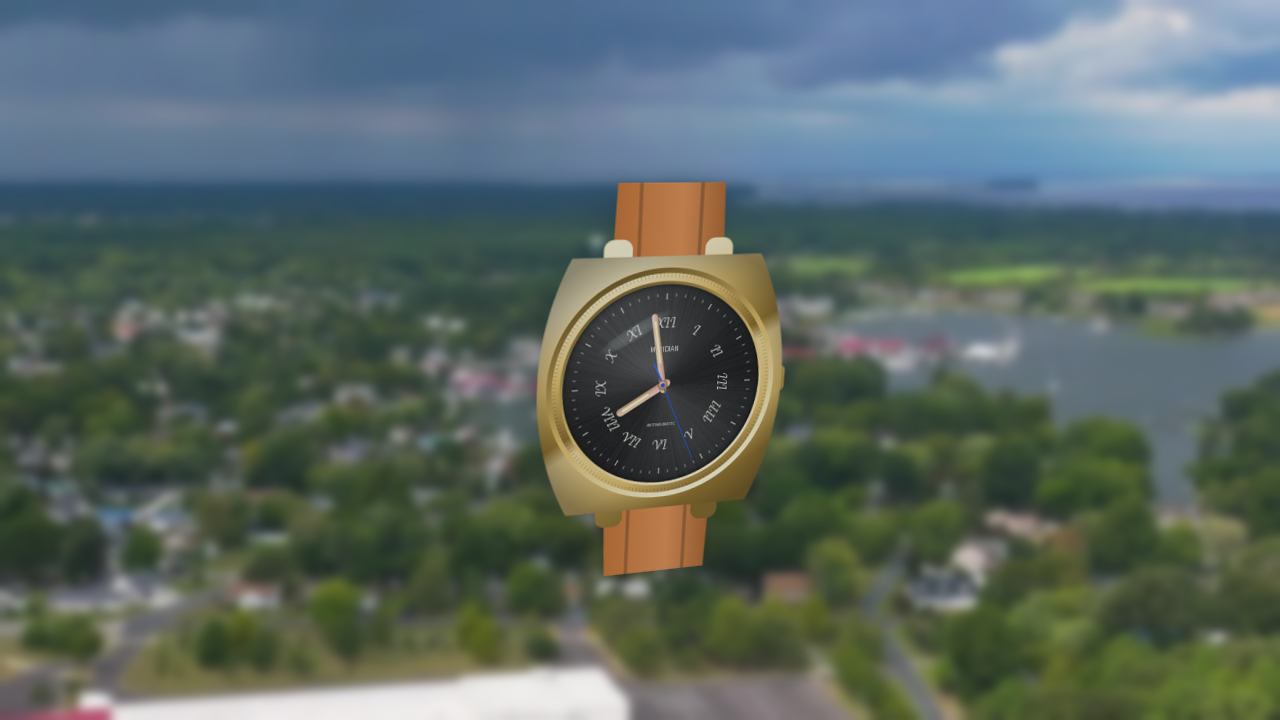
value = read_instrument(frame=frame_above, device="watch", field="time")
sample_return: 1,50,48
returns 7,58,26
